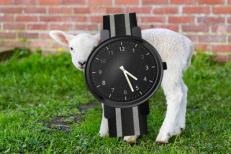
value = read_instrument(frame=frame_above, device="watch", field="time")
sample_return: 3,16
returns 4,27
